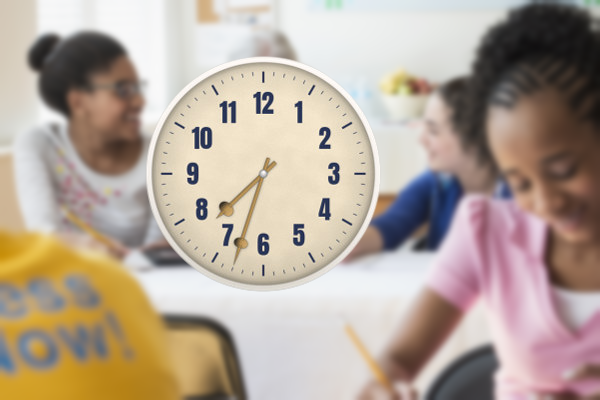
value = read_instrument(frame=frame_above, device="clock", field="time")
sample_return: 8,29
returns 7,33
